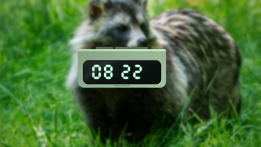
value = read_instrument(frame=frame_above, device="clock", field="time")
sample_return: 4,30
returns 8,22
